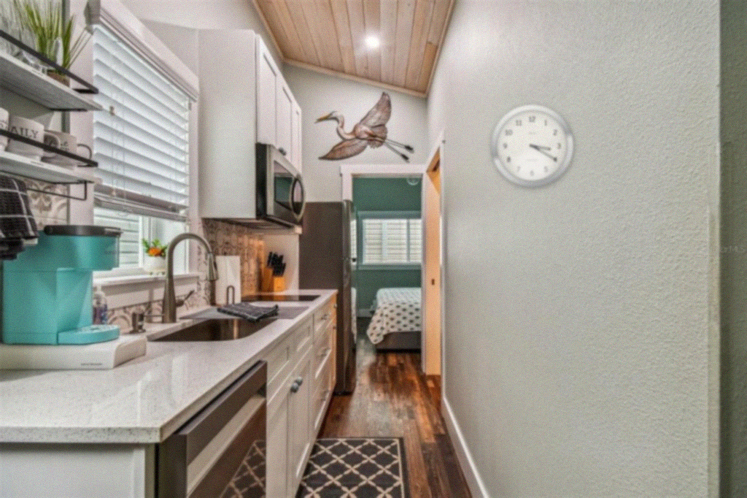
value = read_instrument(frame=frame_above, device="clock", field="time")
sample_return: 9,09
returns 3,20
